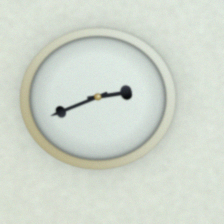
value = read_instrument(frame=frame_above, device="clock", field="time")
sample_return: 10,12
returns 2,41
